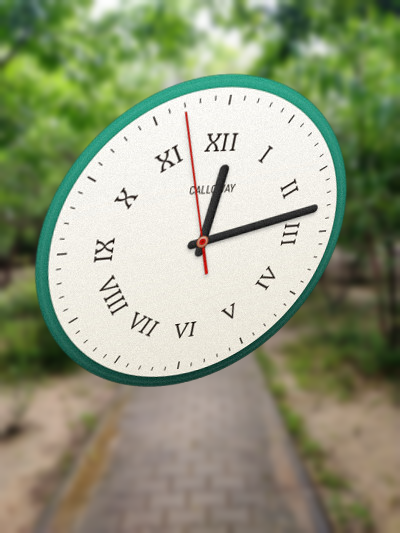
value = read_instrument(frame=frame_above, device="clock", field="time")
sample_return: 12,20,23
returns 12,12,57
